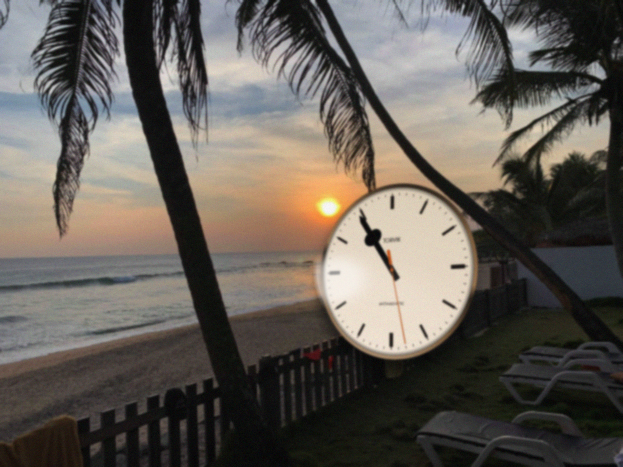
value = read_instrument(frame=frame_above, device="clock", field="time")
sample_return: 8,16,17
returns 10,54,28
